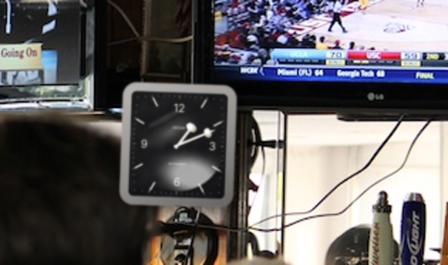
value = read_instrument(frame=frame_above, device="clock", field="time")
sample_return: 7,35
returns 1,11
